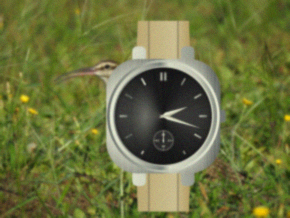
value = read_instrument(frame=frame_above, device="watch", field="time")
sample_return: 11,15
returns 2,18
